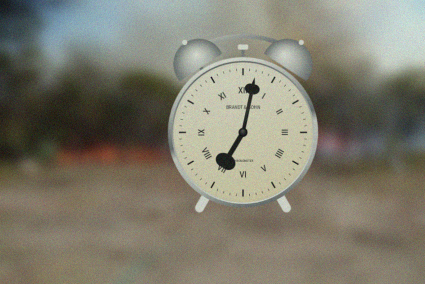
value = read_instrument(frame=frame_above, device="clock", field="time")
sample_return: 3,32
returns 7,02
